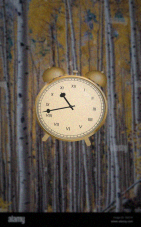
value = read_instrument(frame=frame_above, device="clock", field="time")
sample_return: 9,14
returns 10,42
